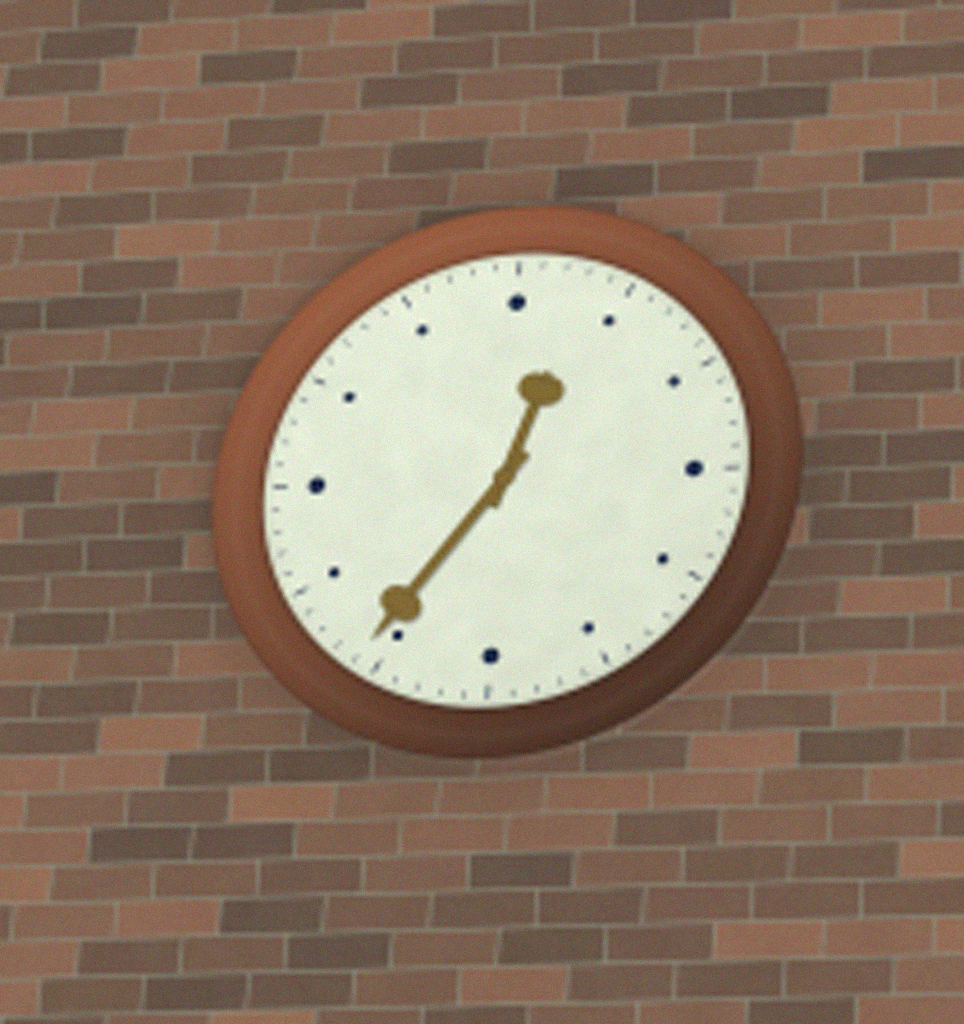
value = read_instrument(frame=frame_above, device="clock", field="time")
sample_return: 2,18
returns 12,36
